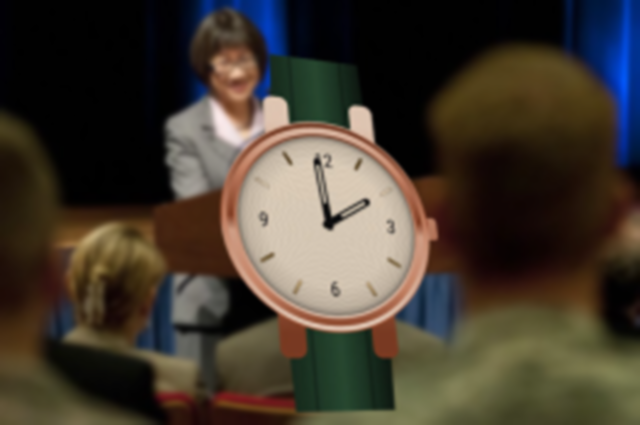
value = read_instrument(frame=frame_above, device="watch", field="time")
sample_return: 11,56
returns 1,59
